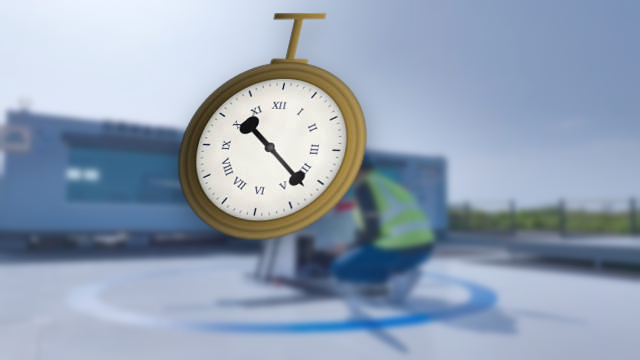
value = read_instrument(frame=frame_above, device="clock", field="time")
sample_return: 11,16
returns 10,22
